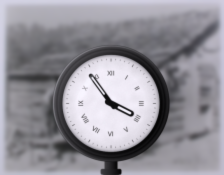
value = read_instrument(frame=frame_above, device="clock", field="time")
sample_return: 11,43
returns 3,54
